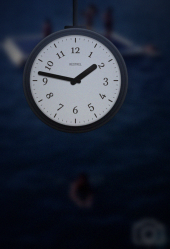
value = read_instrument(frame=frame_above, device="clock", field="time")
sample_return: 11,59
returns 1,47
